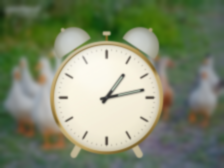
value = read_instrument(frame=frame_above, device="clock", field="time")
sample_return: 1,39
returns 1,13
